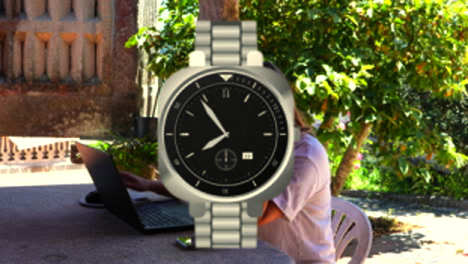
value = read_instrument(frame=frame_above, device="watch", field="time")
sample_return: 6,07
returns 7,54
